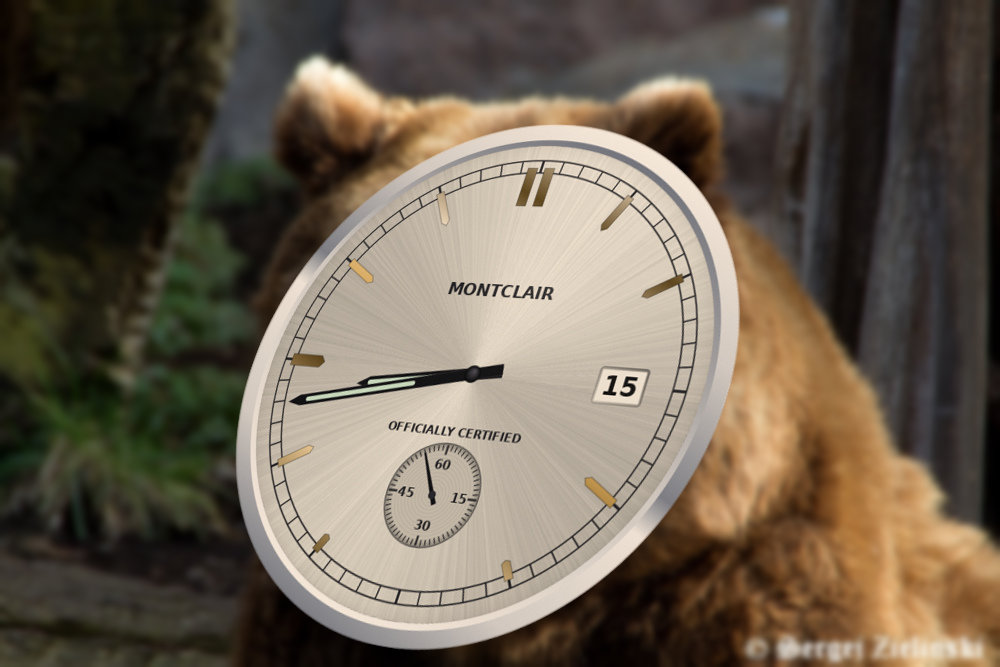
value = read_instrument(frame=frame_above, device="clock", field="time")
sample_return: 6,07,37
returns 8,42,55
